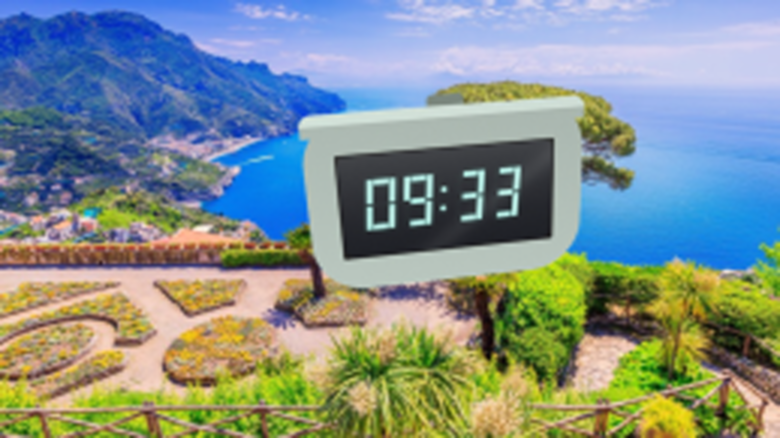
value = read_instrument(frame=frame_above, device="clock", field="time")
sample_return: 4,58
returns 9,33
